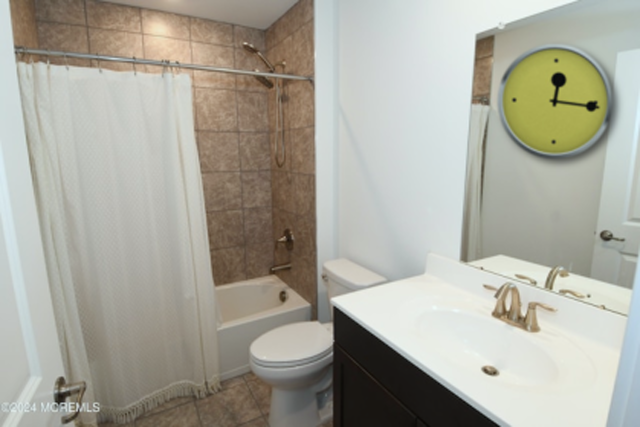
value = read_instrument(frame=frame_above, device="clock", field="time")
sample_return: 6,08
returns 12,16
